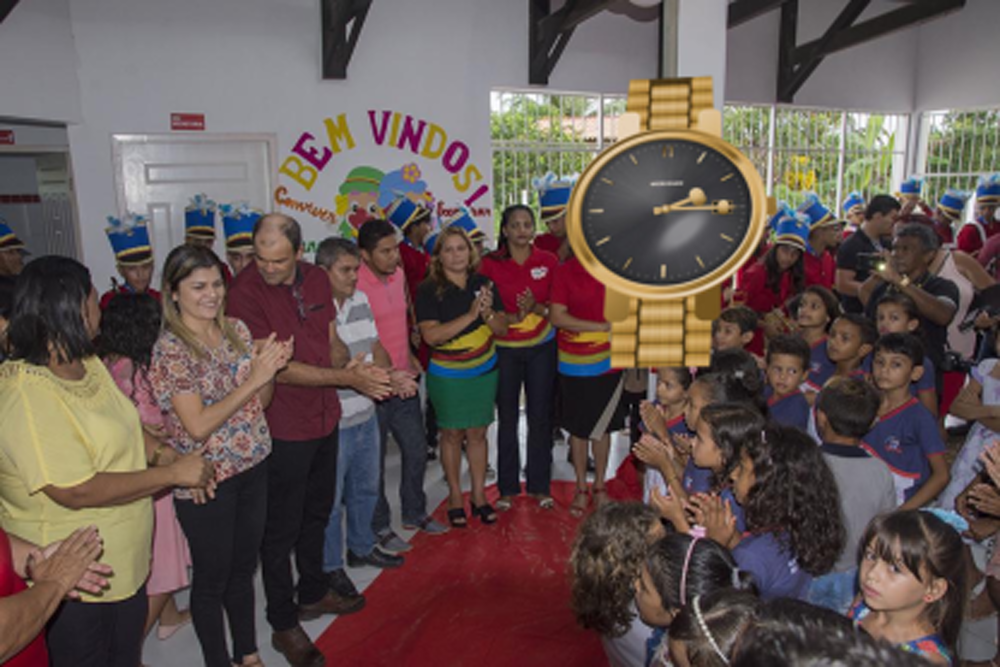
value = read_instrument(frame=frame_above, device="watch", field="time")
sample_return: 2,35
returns 2,15
